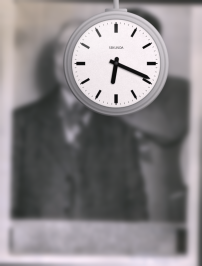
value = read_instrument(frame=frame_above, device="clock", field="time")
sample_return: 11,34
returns 6,19
